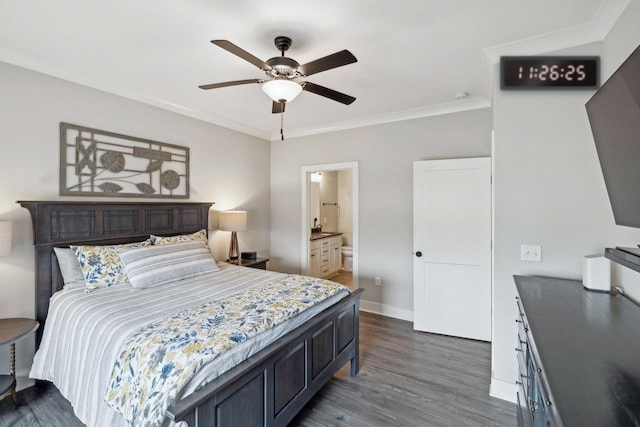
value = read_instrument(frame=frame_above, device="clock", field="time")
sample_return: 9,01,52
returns 11,26,25
